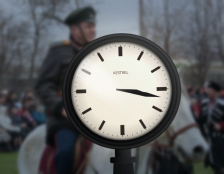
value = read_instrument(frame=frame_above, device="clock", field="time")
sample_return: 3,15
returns 3,17
